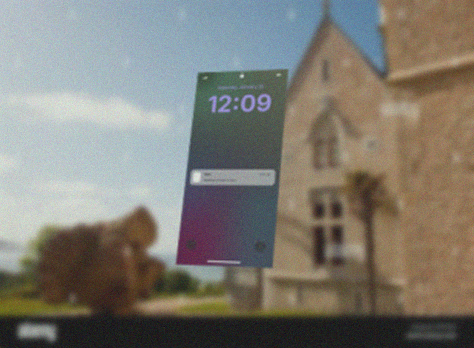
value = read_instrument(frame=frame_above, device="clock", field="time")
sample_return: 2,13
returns 12,09
